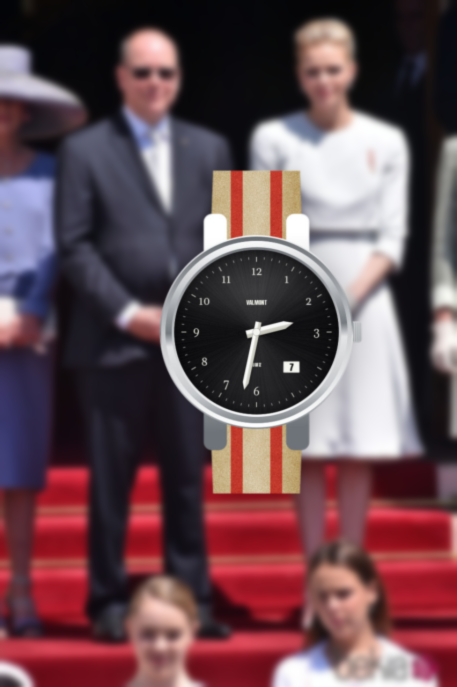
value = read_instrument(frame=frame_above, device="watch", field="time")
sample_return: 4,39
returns 2,32
